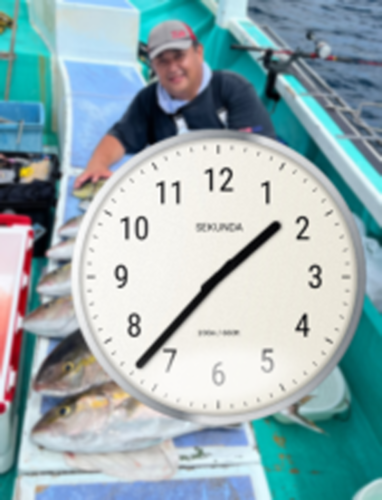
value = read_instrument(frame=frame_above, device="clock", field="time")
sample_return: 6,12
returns 1,37
